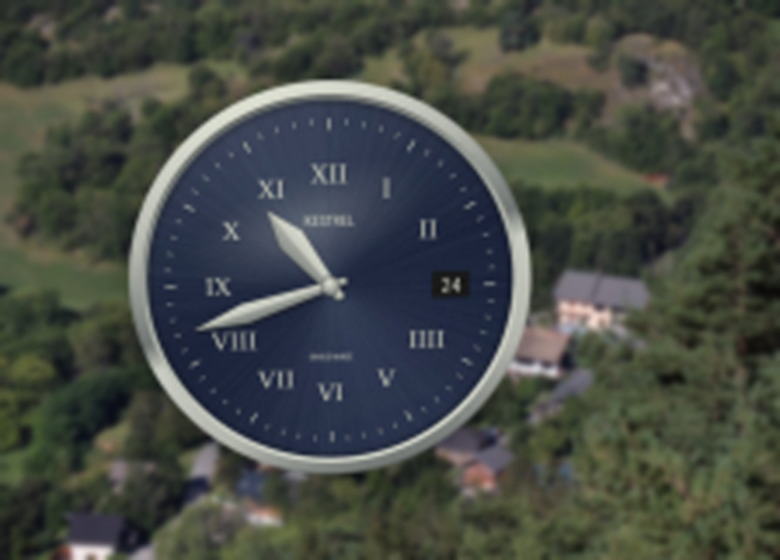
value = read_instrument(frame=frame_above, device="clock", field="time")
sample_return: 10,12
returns 10,42
